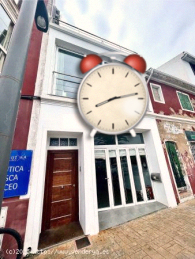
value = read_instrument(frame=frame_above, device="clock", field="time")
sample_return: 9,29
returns 8,13
